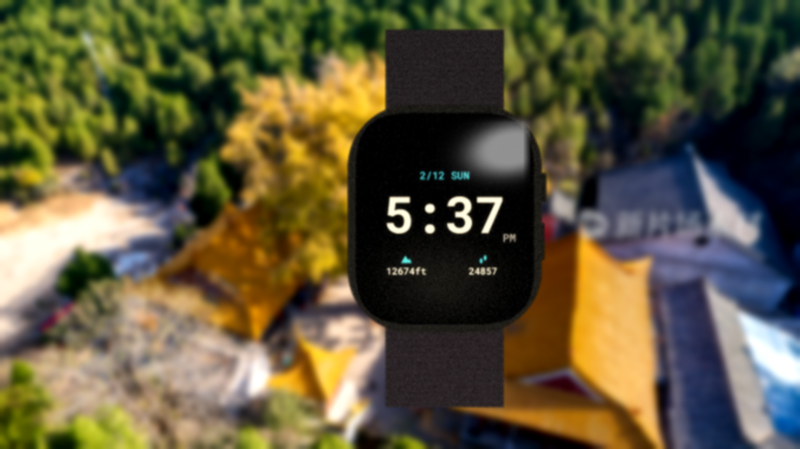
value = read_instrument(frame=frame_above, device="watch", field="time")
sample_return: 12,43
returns 5,37
